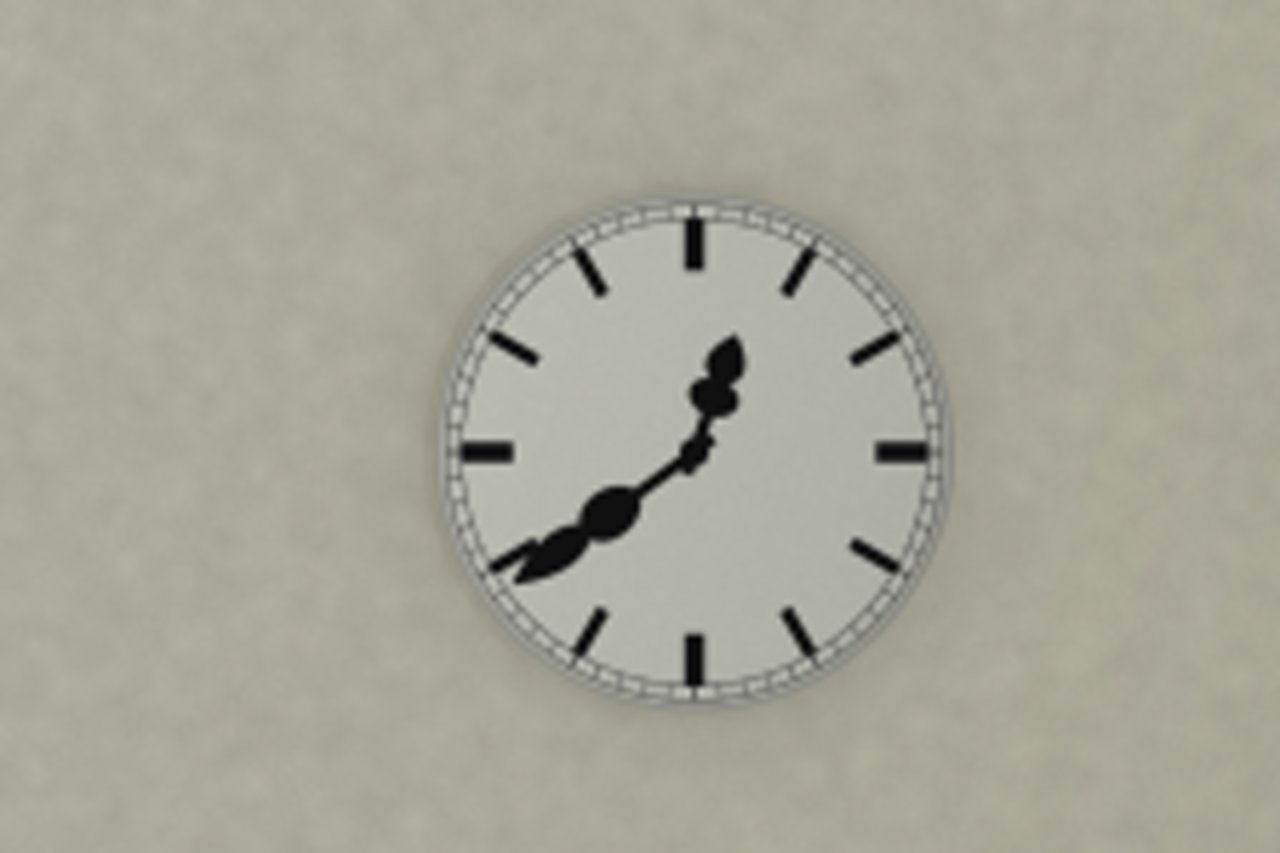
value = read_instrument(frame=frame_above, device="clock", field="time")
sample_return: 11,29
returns 12,39
